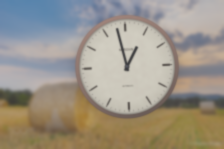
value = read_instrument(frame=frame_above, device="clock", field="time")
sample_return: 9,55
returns 12,58
